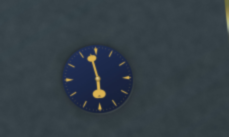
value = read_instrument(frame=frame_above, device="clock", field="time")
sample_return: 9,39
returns 5,58
